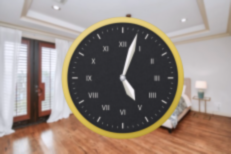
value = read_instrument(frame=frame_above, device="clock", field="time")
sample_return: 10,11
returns 5,03
